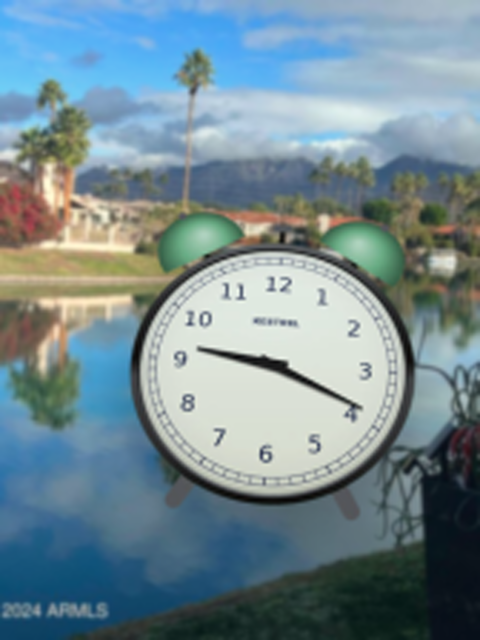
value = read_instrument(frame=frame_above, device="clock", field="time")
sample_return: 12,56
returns 9,19
